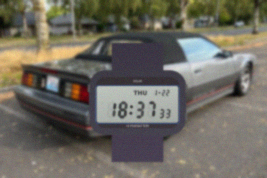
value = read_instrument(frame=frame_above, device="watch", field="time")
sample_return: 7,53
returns 18,37
